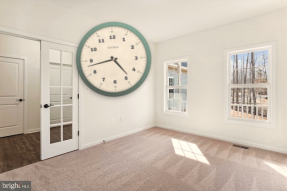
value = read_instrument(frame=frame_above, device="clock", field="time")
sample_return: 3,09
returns 4,43
